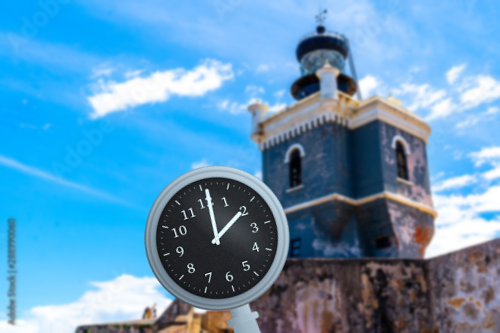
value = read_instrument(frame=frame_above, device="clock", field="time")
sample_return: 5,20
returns 2,01
